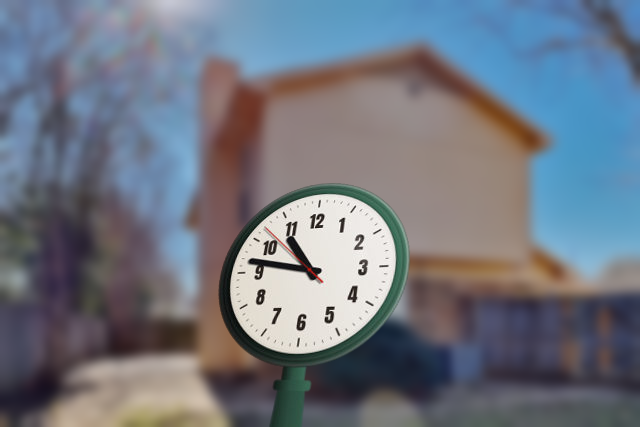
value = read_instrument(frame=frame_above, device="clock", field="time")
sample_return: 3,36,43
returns 10,46,52
